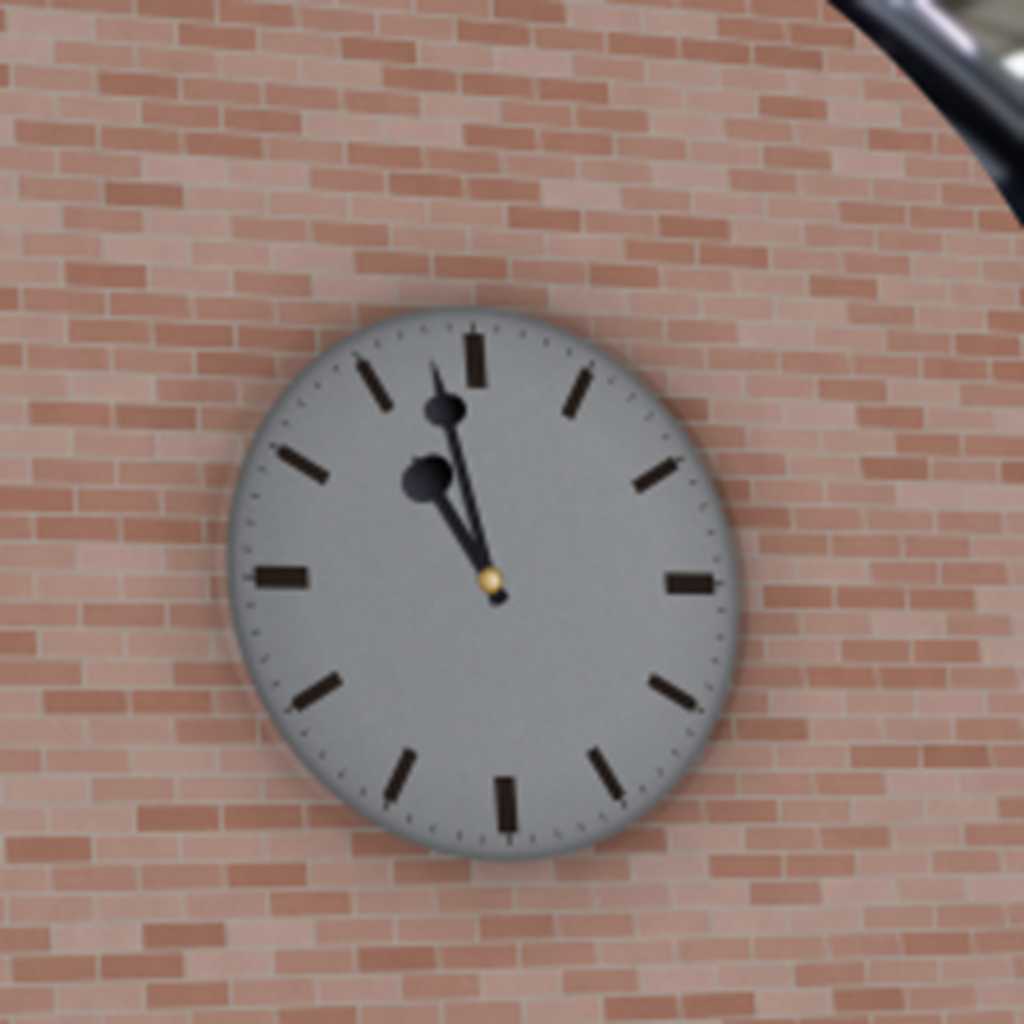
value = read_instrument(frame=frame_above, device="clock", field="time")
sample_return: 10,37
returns 10,58
